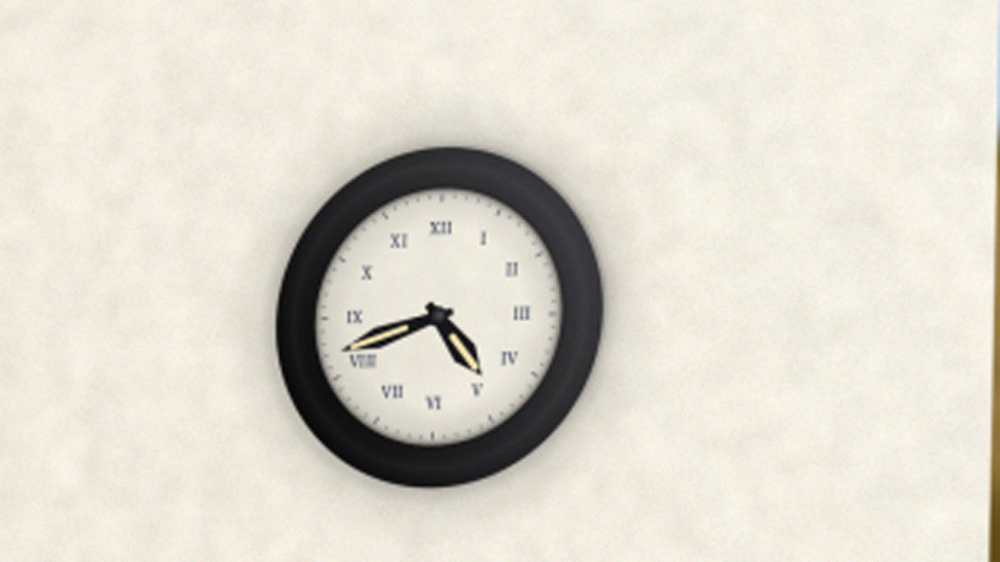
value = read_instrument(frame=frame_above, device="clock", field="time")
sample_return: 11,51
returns 4,42
